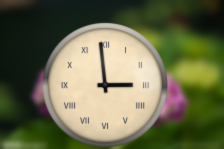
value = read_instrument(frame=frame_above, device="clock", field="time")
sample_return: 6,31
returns 2,59
